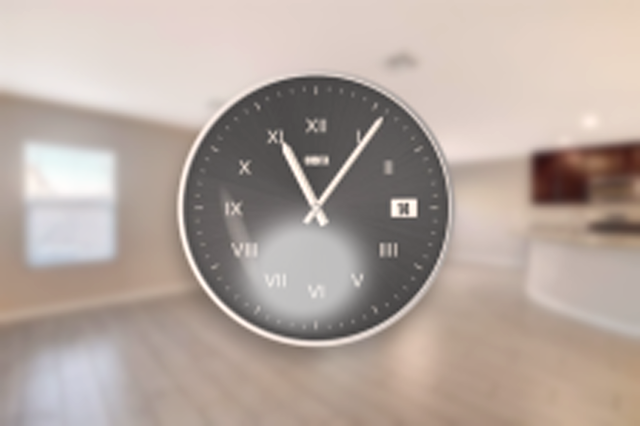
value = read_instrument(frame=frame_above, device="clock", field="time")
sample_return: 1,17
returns 11,06
